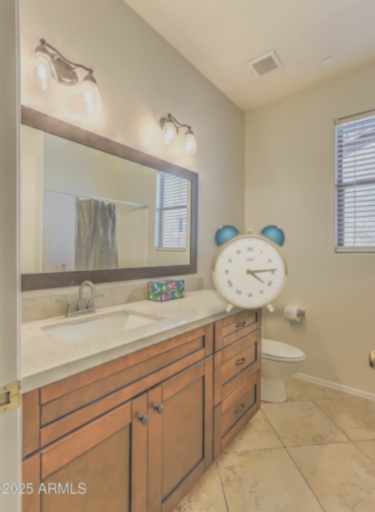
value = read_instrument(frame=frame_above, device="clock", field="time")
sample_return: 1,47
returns 4,14
